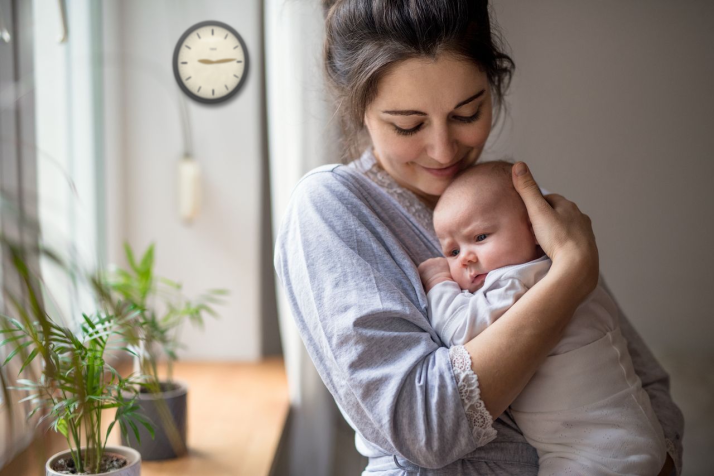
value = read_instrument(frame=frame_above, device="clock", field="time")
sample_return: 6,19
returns 9,14
